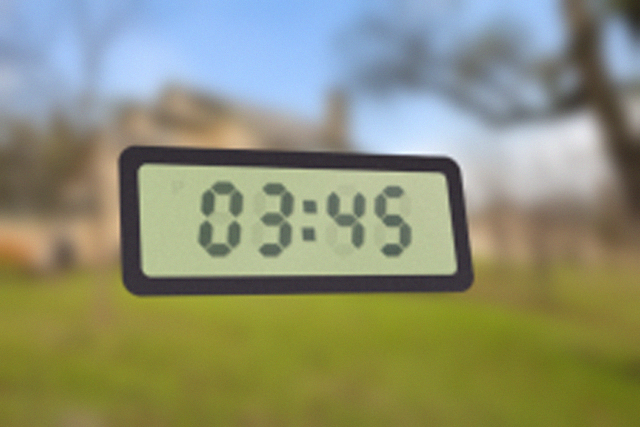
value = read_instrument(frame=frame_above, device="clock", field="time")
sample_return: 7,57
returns 3,45
